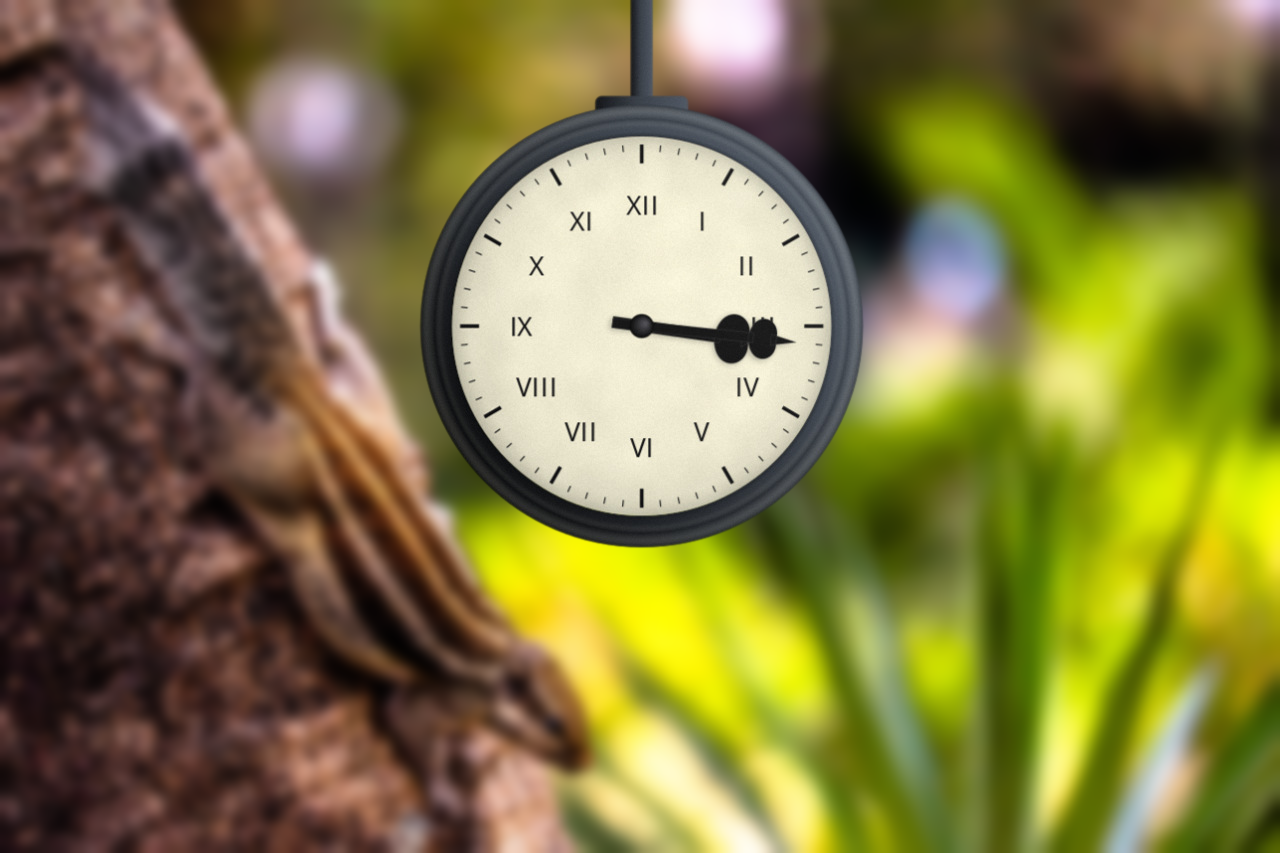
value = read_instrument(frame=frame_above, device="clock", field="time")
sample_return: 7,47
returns 3,16
